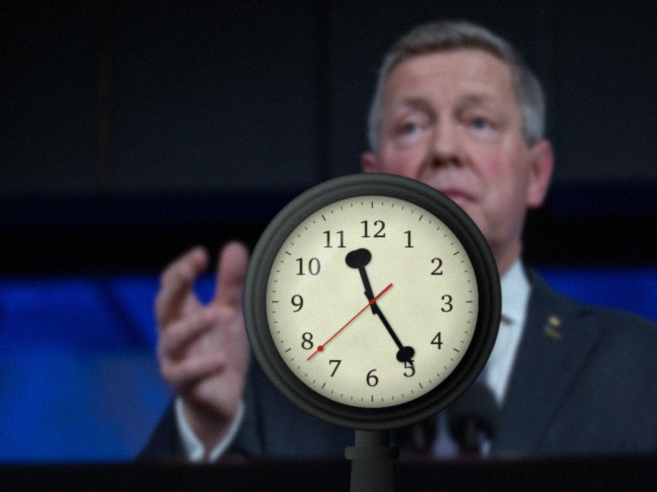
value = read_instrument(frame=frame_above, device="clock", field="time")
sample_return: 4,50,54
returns 11,24,38
